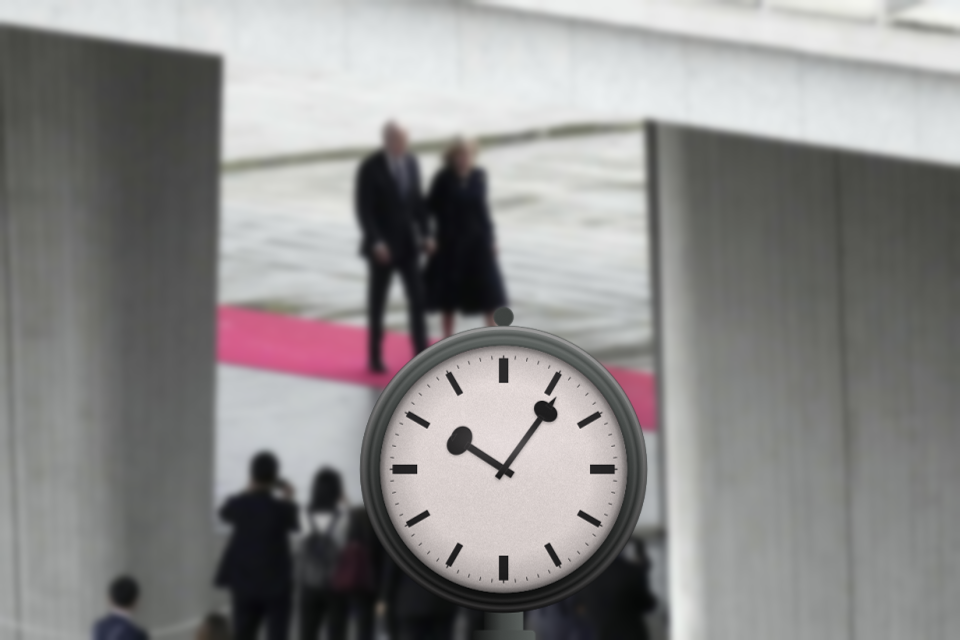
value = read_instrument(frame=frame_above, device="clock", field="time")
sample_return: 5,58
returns 10,06
